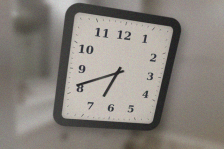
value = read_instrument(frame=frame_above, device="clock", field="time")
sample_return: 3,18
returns 6,41
